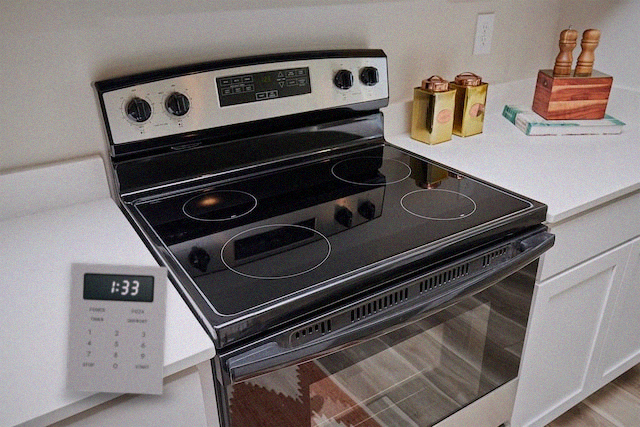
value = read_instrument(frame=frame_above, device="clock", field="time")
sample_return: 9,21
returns 1,33
